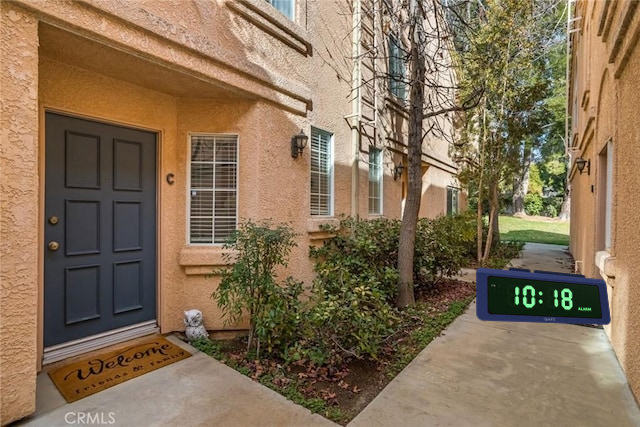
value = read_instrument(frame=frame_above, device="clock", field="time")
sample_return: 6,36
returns 10,18
